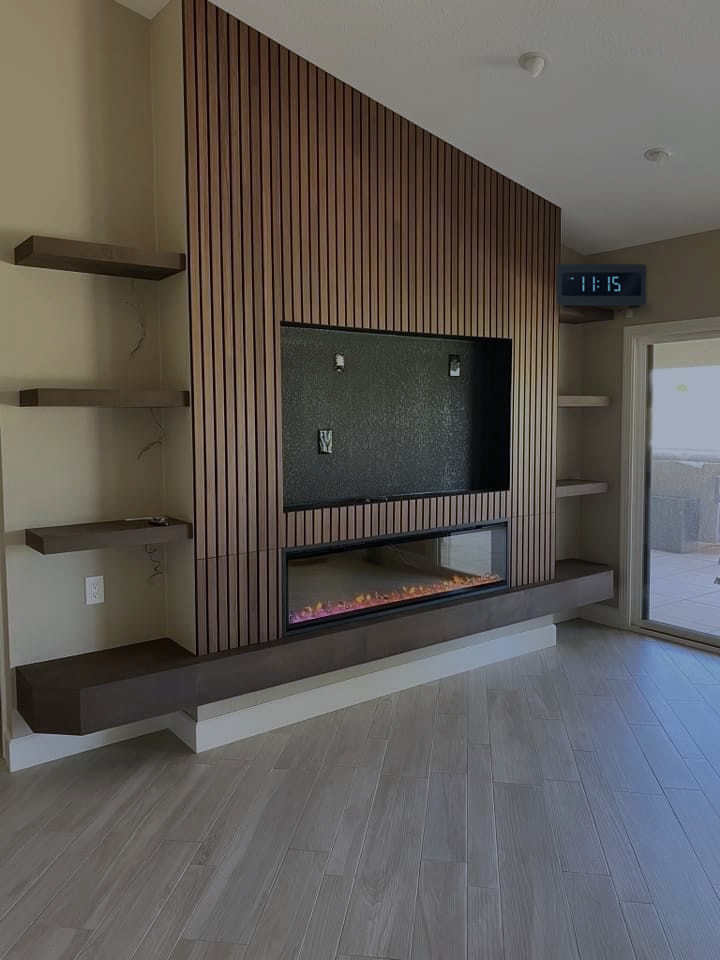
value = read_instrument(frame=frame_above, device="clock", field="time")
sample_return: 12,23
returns 11,15
